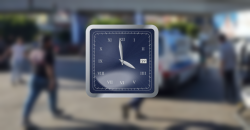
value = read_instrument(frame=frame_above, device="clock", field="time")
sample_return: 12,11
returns 3,59
